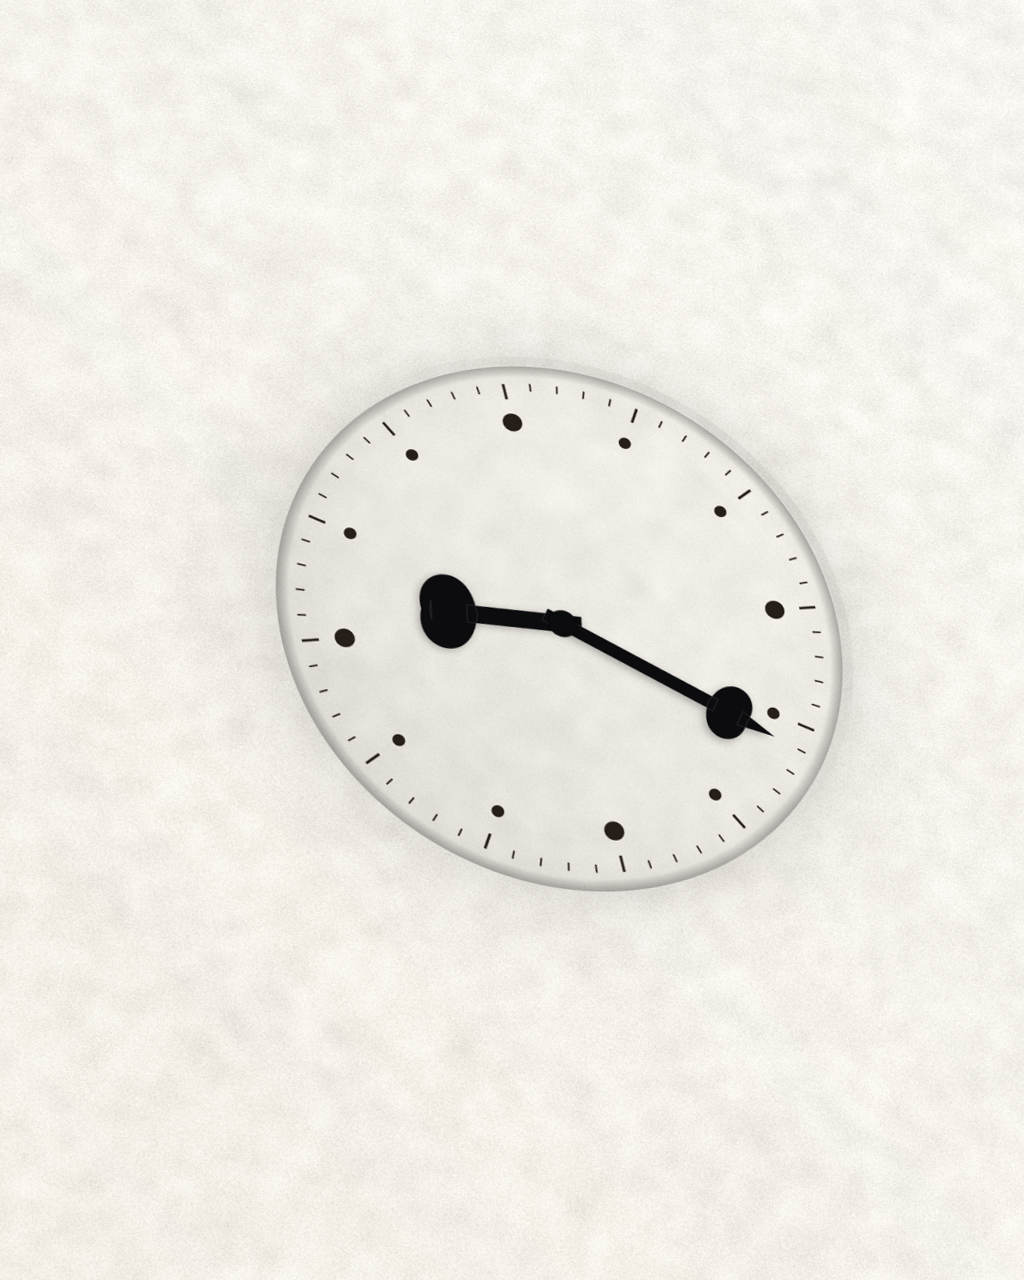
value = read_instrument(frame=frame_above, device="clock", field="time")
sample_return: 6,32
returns 9,21
